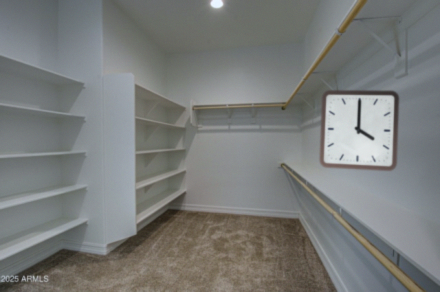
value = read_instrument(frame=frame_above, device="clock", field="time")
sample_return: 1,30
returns 4,00
